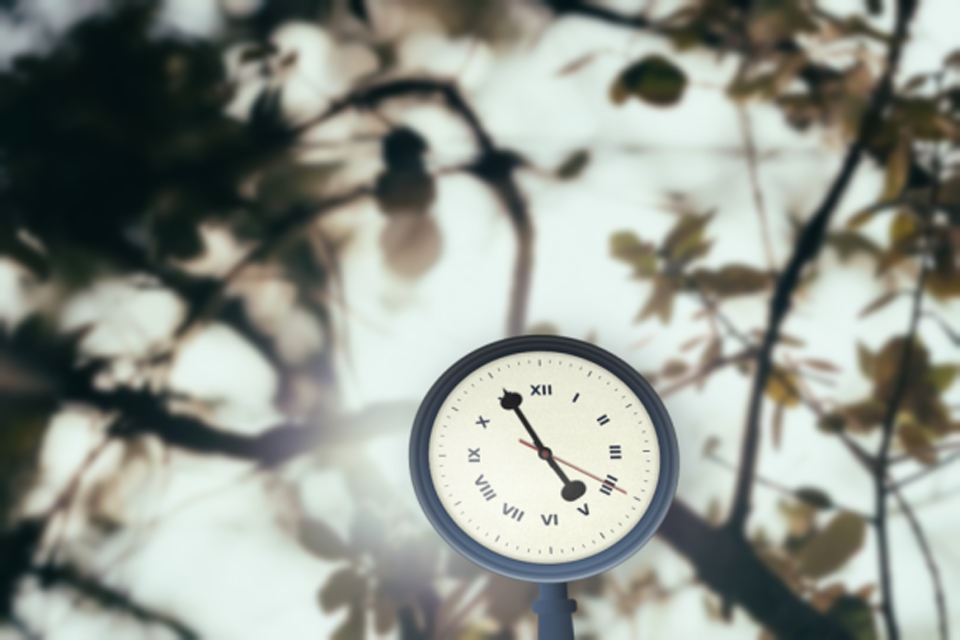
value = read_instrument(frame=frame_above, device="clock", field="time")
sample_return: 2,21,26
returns 4,55,20
